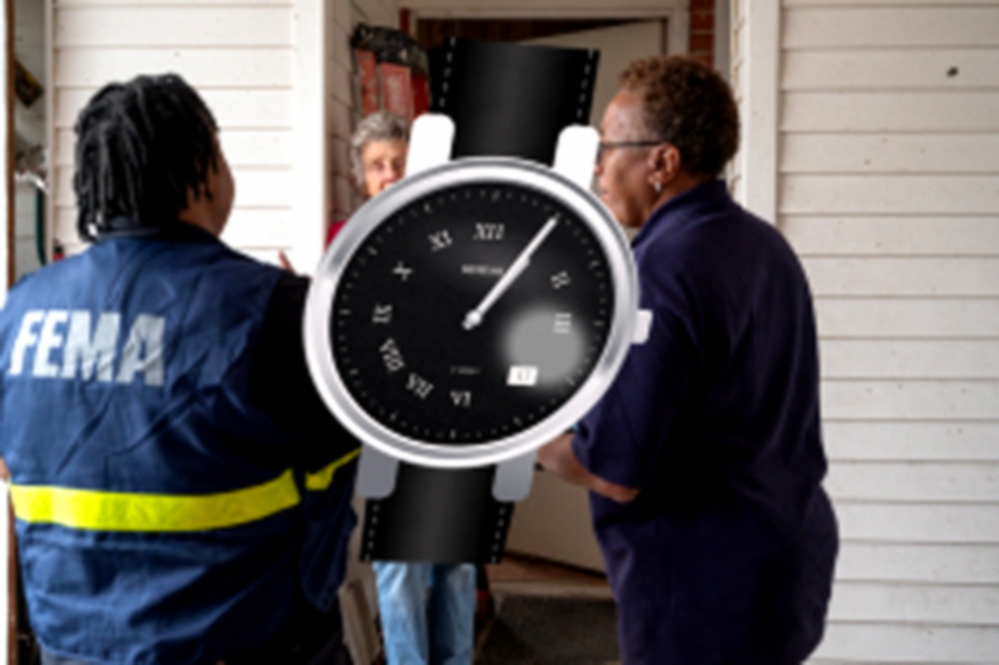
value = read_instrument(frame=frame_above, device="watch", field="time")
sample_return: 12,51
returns 1,05
